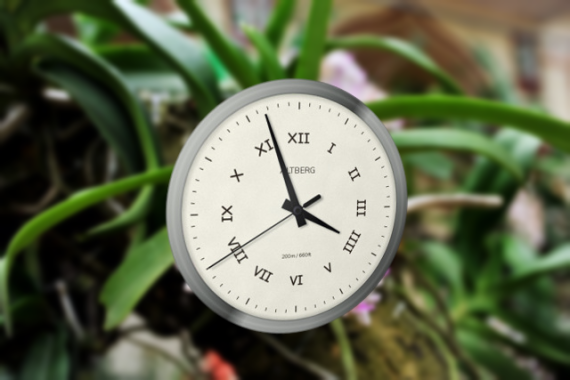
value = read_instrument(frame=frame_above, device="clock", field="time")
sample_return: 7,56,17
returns 3,56,40
